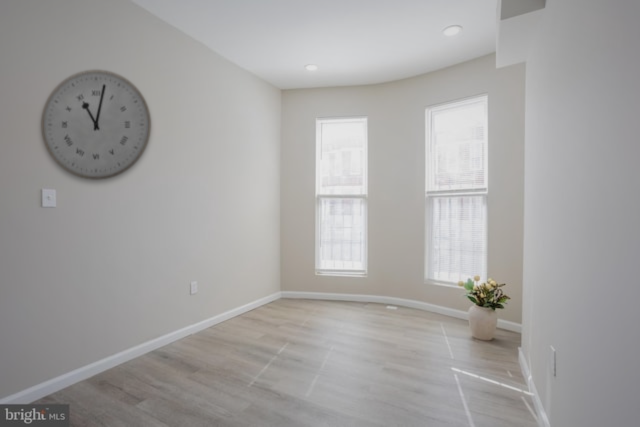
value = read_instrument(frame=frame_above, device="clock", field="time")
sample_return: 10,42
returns 11,02
